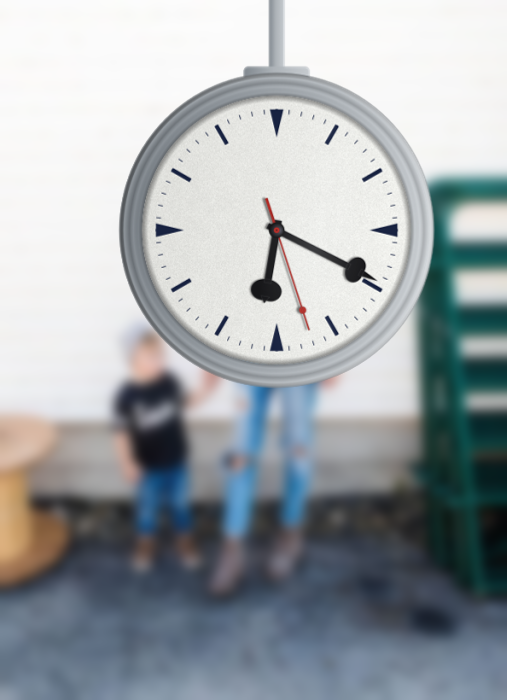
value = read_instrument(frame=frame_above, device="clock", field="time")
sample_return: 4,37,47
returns 6,19,27
